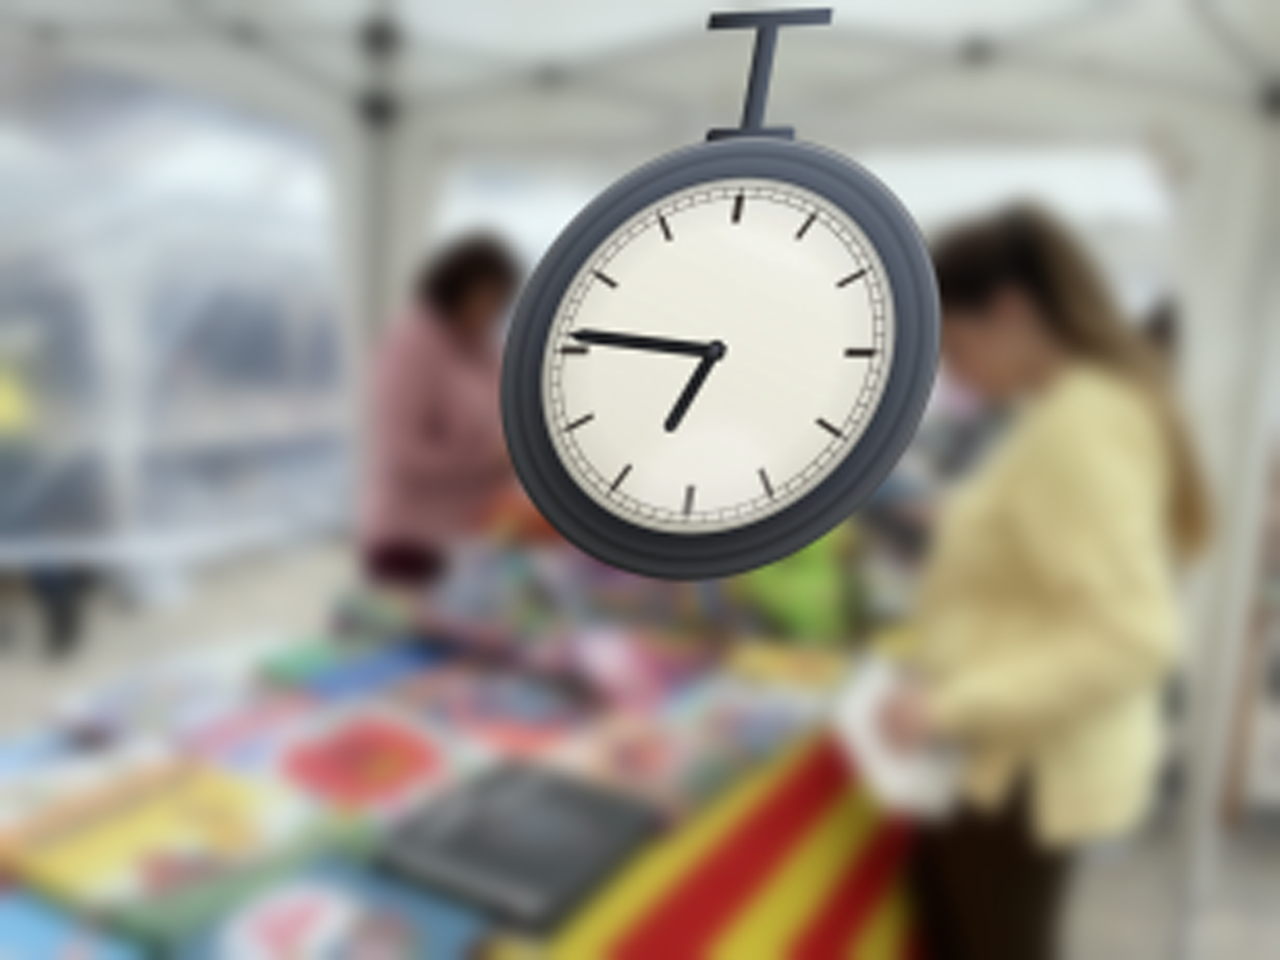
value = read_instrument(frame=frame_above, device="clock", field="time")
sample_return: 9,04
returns 6,46
